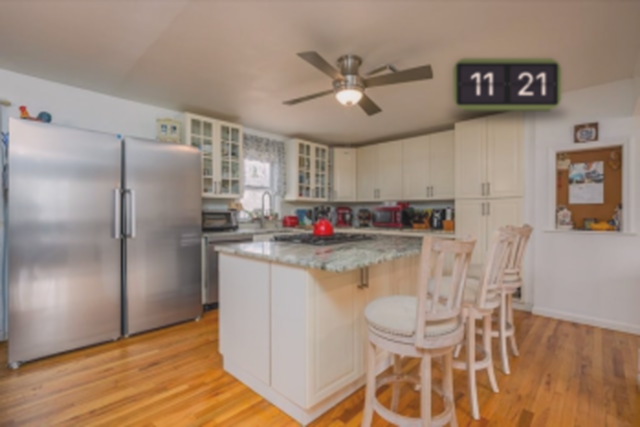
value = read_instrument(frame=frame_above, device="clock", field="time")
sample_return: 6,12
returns 11,21
